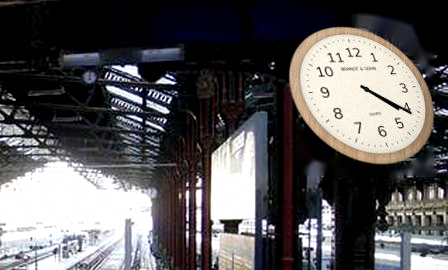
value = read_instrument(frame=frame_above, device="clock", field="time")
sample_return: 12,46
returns 4,21
